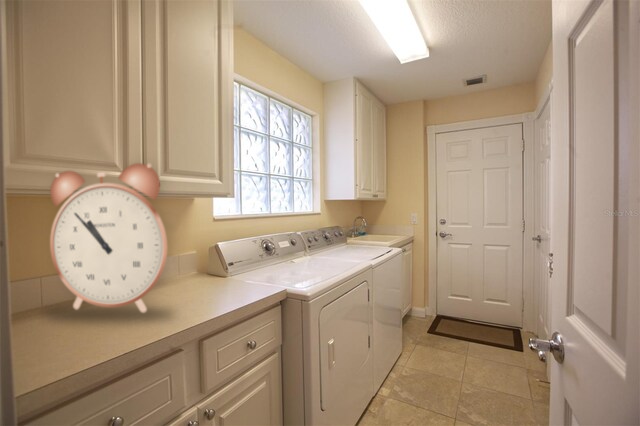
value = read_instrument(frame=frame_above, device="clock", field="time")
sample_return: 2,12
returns 10,53
